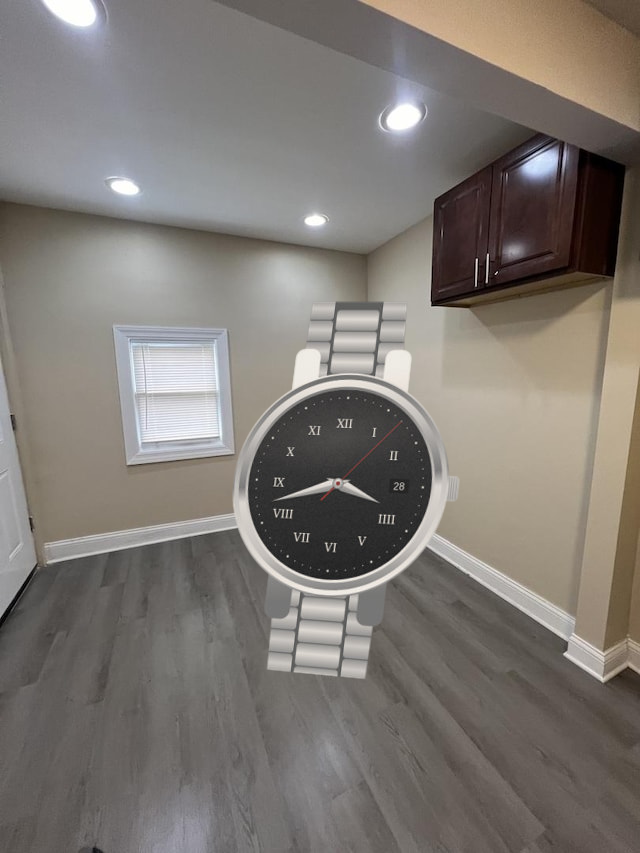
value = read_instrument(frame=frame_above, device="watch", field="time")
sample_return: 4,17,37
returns 3,42,07
